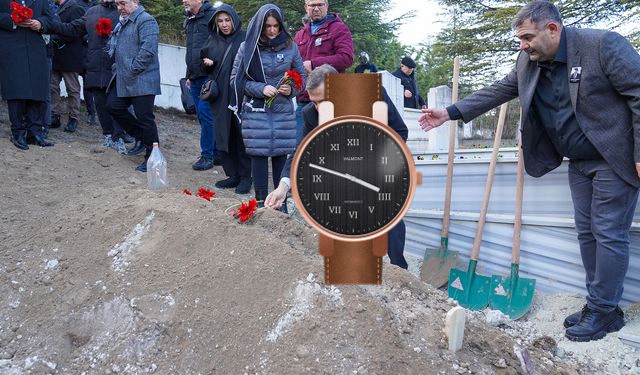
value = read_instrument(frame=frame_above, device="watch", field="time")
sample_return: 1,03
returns 3,48
